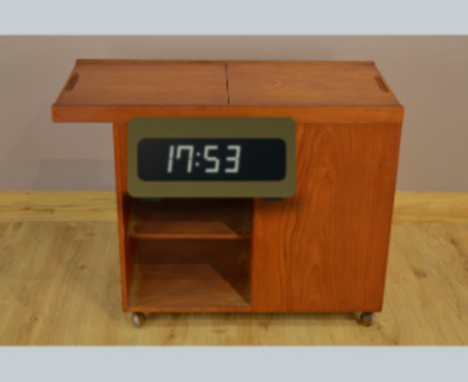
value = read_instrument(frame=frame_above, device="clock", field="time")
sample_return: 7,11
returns 17,53
